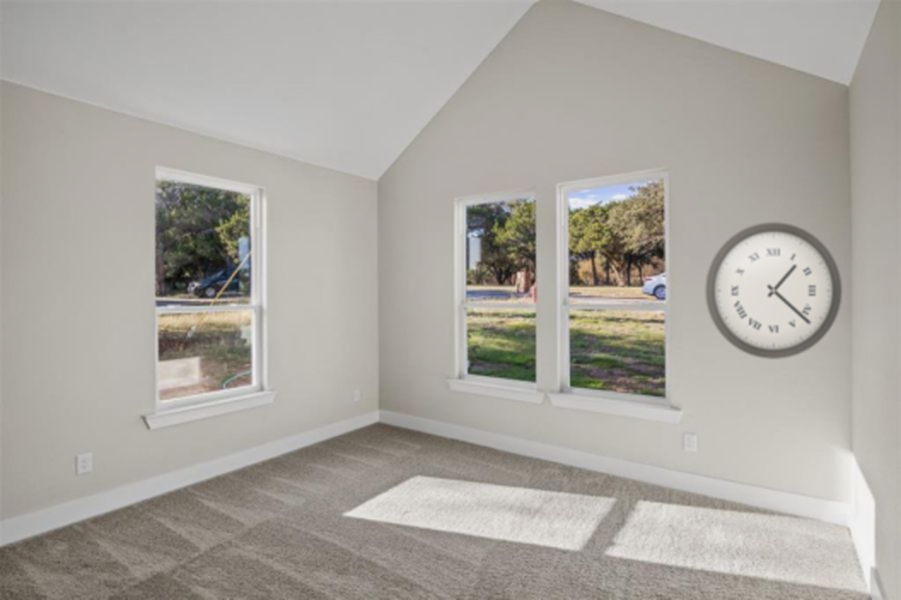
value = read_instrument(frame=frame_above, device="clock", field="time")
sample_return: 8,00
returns 1,22
